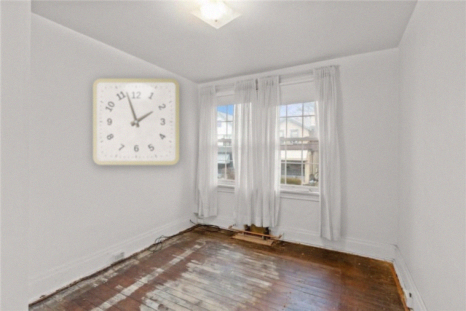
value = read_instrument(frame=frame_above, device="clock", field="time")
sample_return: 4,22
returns 1,57
